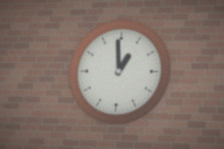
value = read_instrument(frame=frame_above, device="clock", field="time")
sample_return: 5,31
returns 12,59
